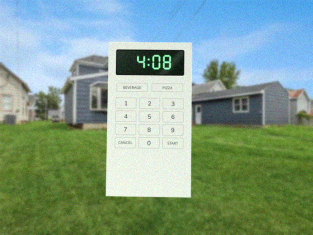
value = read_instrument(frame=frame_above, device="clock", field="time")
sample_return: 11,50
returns 4,08
